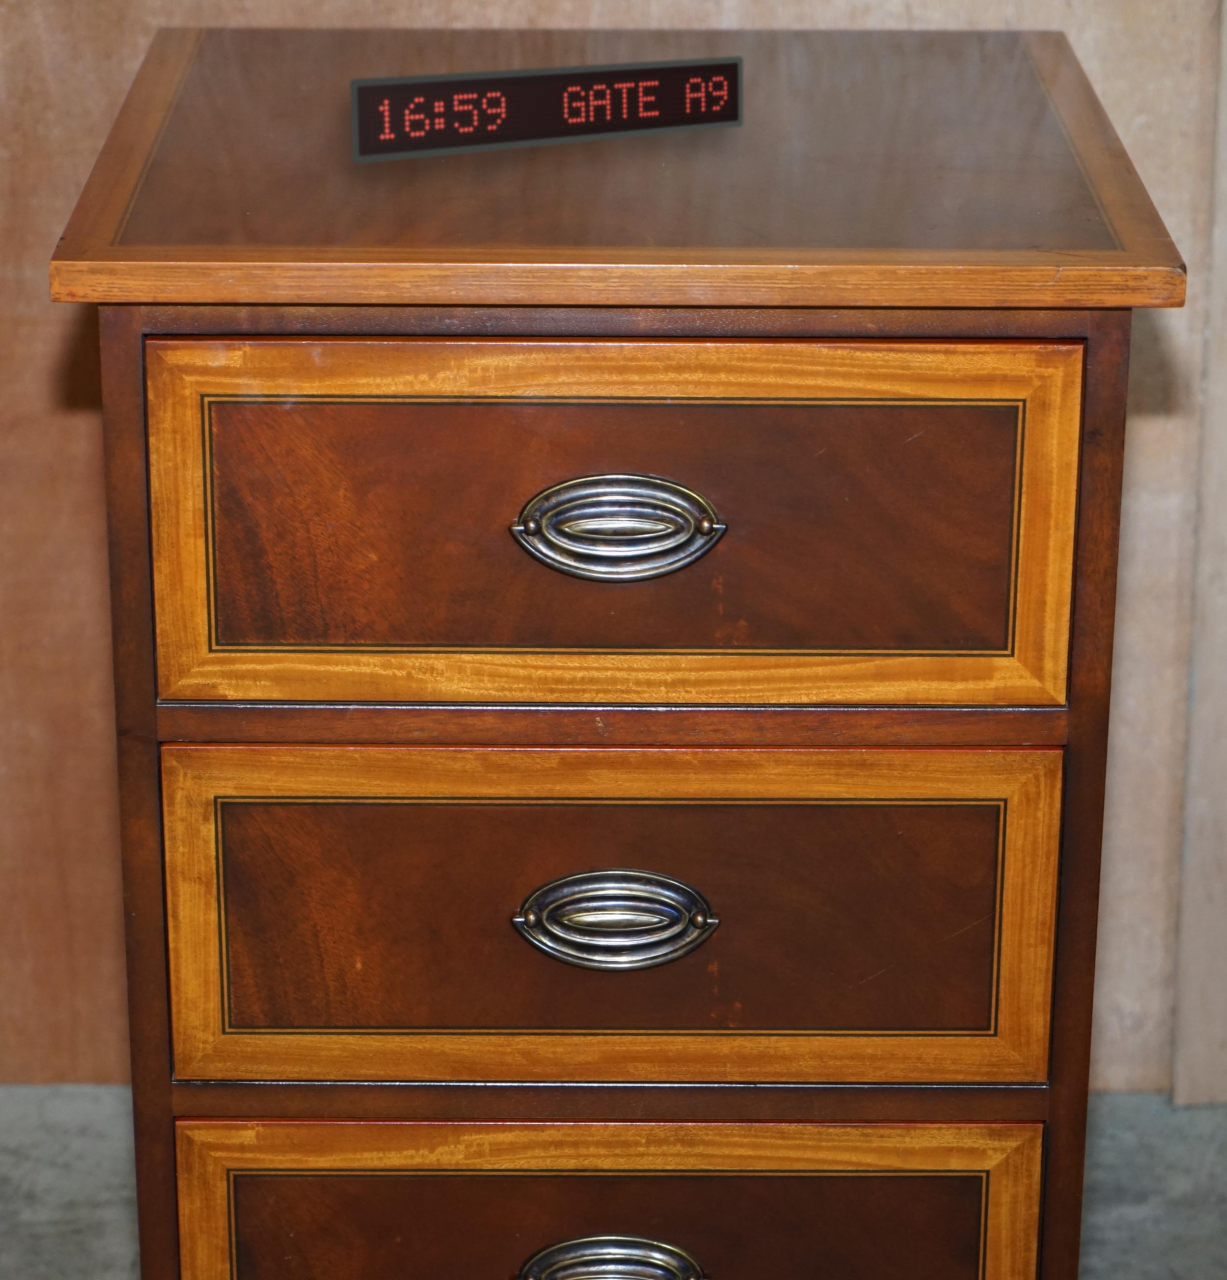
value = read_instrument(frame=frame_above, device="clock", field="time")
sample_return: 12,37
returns 16,59
